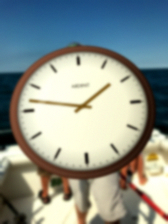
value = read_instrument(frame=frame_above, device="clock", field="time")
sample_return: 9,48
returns 1,47
